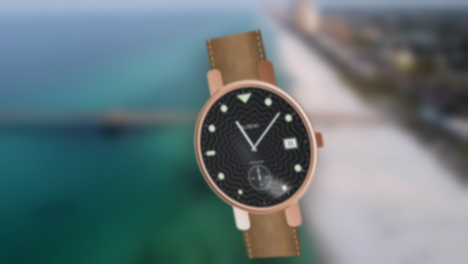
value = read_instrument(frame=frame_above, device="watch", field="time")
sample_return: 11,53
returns 11,08
